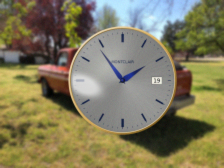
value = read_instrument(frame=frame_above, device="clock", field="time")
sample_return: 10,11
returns 1,54
